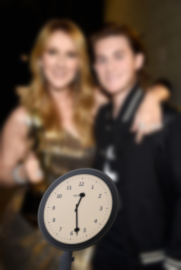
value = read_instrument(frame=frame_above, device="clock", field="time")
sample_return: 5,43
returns 12,28
